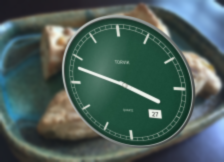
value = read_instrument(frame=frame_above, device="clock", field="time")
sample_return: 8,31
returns 3,48
